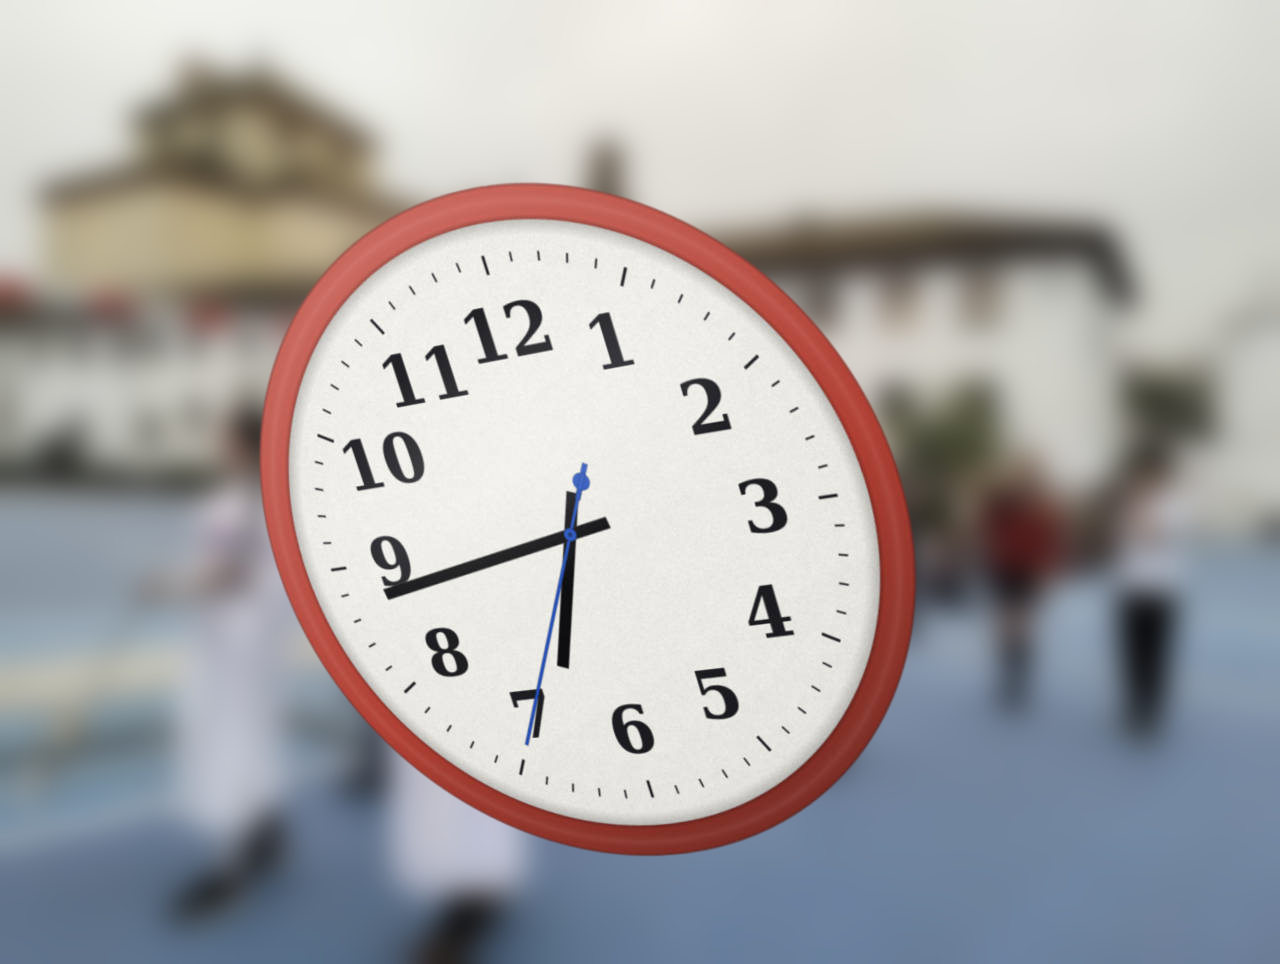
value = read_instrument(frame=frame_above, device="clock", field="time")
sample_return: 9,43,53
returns 6,43,35
